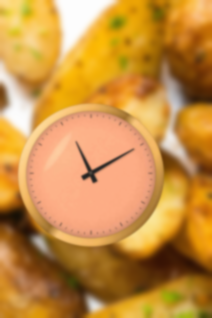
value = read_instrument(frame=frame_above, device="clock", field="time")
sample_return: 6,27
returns 11,10
